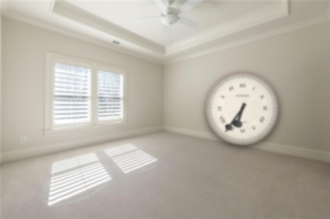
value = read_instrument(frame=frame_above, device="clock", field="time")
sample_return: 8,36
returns 6,36
